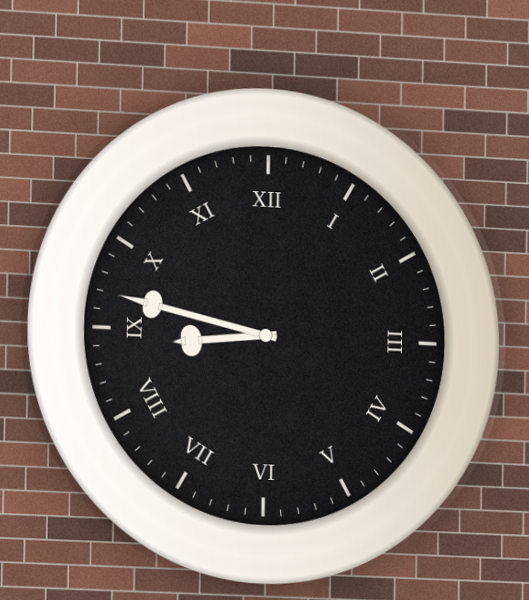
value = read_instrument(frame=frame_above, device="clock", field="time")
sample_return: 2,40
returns 8,47
